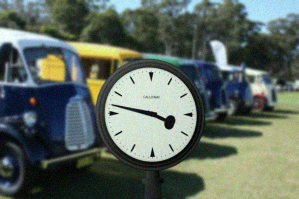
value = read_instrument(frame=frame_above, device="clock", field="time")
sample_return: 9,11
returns 3,47
